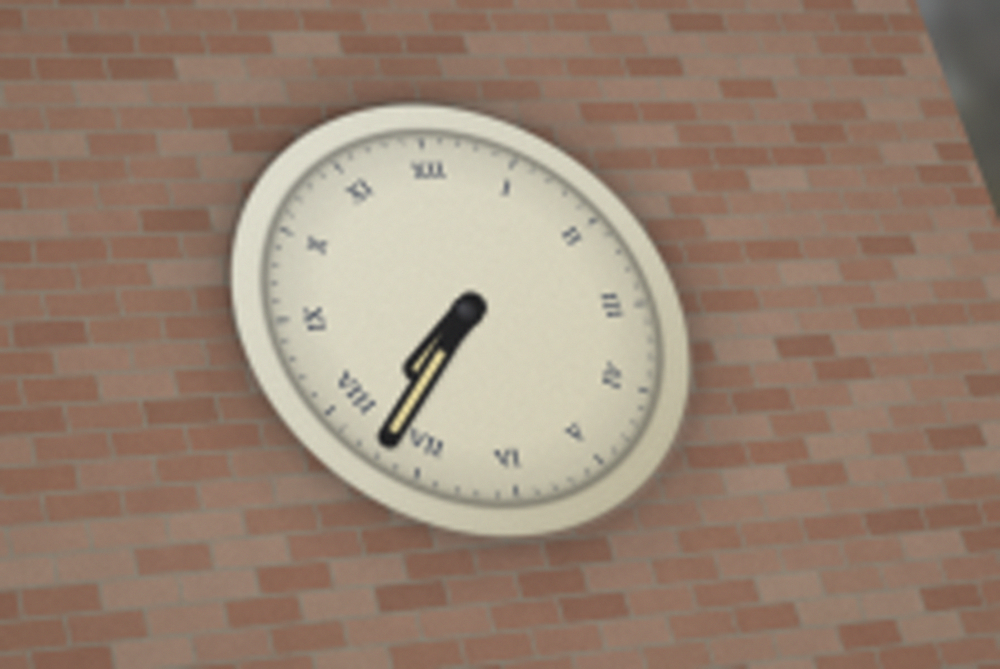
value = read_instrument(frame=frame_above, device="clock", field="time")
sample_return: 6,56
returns 7,37
